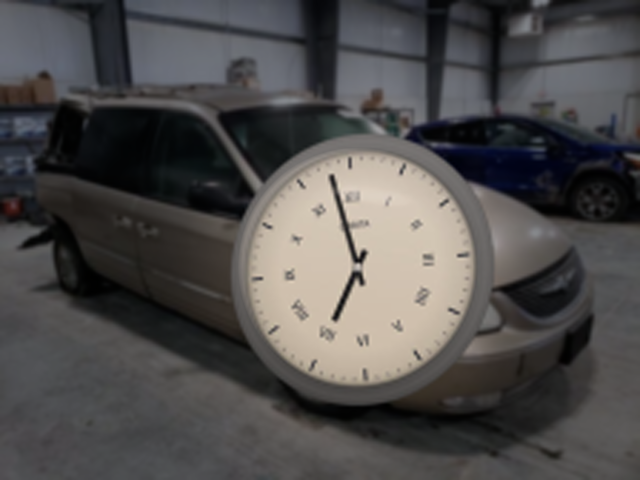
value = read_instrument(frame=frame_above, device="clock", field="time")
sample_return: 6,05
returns 6,58
